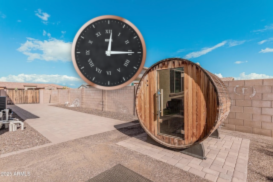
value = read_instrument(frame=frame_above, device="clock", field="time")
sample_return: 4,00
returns 12,15
